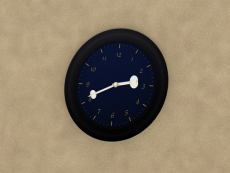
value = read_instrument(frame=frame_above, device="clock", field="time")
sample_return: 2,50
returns 2,41
